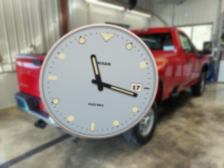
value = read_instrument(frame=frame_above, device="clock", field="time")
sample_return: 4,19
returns 11,17
